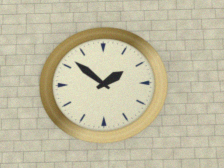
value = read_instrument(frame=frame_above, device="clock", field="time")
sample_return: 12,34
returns 1,52
